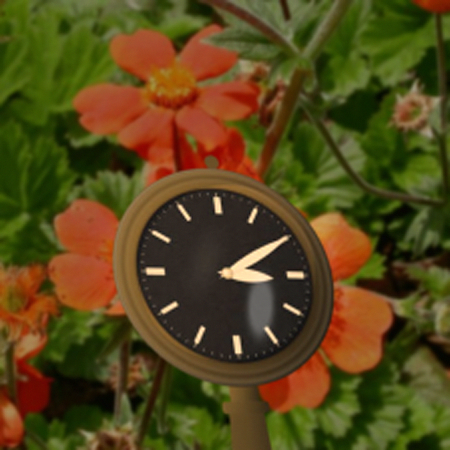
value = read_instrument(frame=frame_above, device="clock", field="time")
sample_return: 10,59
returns 3,10
